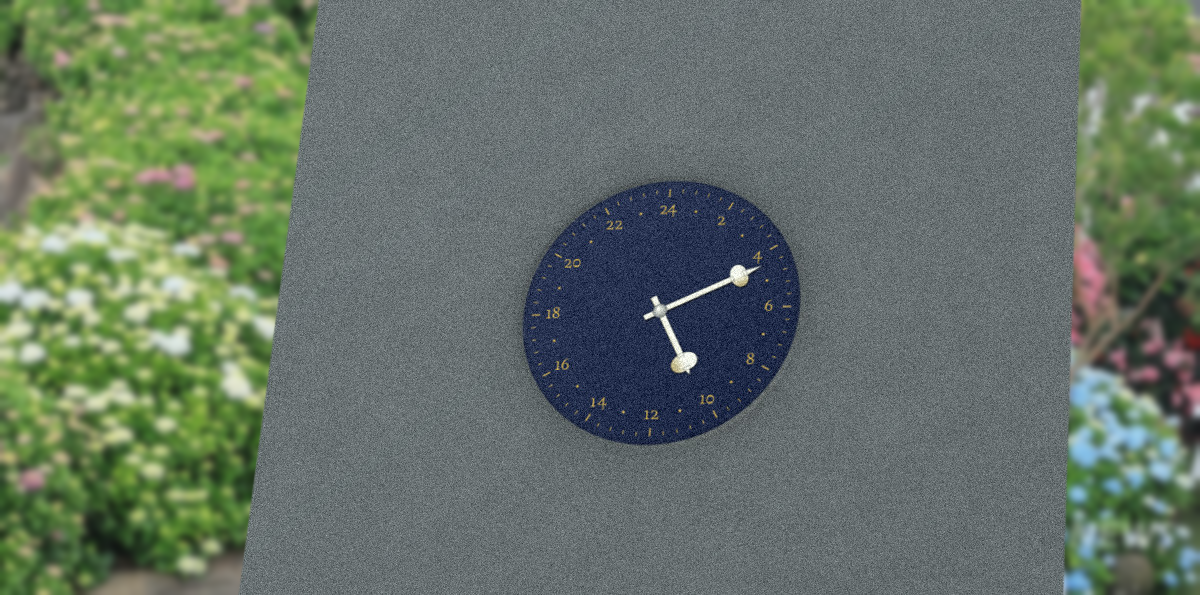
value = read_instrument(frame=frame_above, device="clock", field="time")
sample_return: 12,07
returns 10,11
